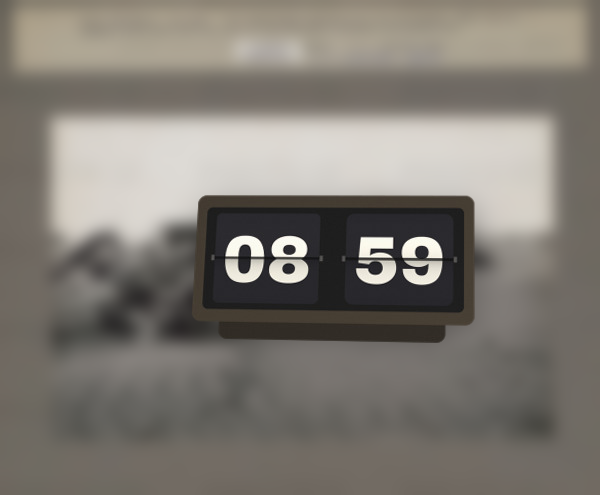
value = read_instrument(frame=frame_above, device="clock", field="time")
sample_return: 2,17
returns 8,59
